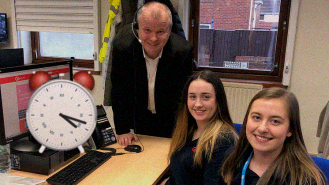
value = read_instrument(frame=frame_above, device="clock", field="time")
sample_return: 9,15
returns 4,18
